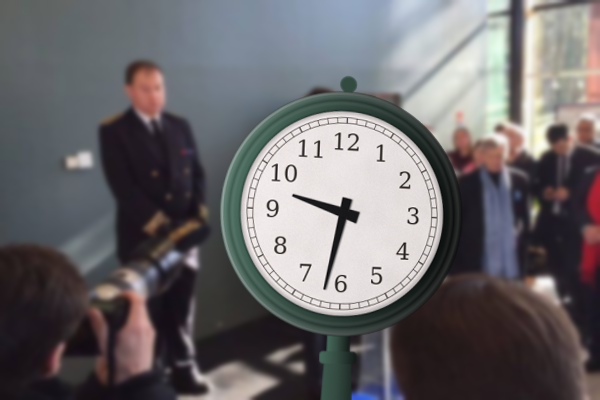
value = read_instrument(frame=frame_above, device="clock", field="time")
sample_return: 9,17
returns 9,32
